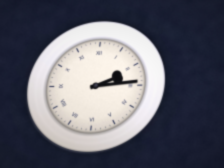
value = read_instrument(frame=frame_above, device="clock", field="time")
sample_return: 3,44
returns 2,14
